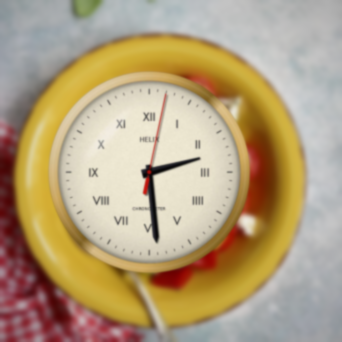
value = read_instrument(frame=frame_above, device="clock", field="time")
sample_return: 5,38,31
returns 2,29,02
